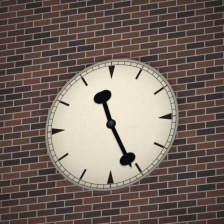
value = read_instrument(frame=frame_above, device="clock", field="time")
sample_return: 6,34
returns 11,26
